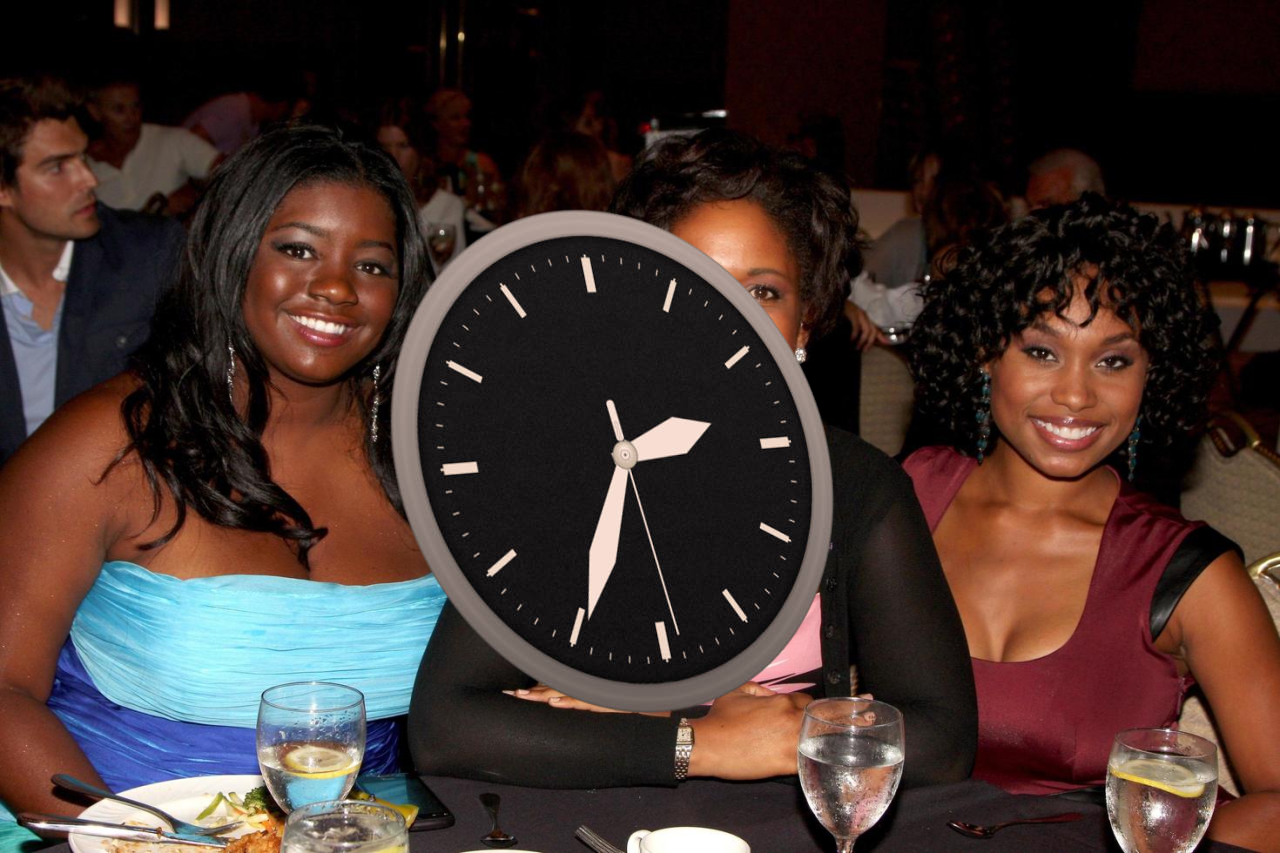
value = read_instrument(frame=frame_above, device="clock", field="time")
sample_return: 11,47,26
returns 2,34,29
